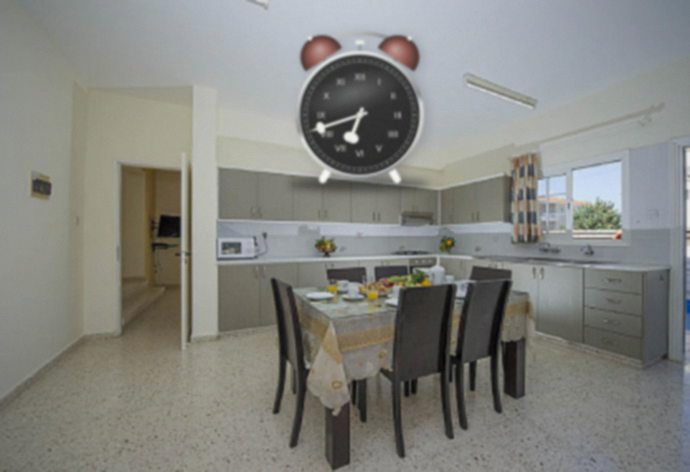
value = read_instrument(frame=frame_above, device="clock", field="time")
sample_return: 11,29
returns 6,42
